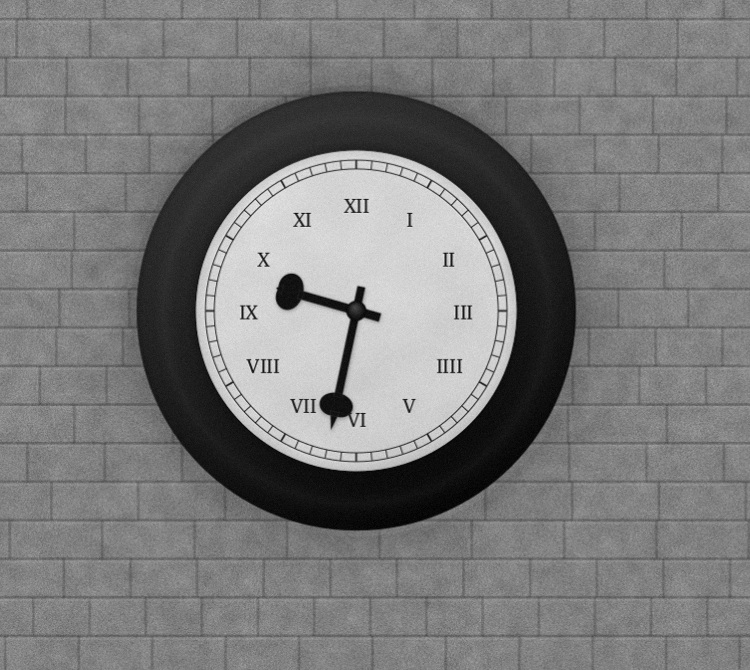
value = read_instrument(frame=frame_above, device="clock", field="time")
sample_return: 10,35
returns 9,32
